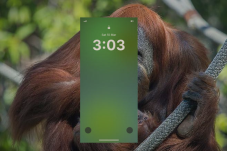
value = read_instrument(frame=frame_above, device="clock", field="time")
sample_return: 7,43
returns 3,03
